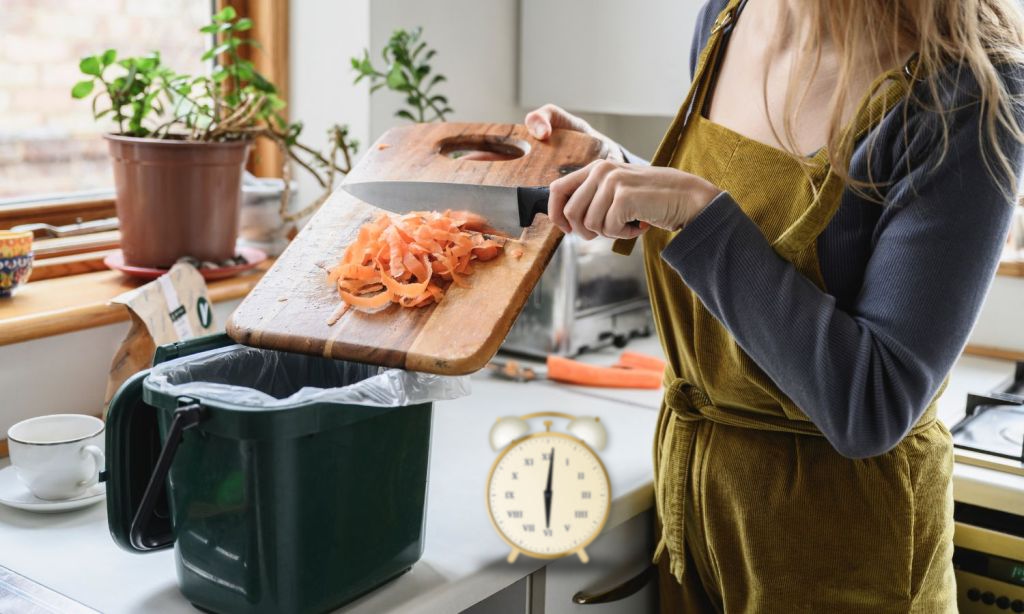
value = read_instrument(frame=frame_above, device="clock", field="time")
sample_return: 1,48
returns 6,01
